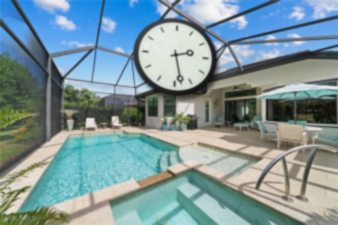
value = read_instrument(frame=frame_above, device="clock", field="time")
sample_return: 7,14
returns 2,28
